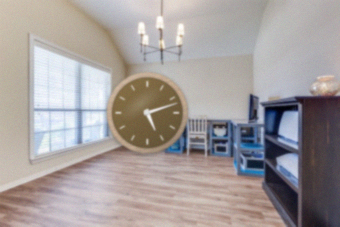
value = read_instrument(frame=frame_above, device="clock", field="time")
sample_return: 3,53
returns 5,12
